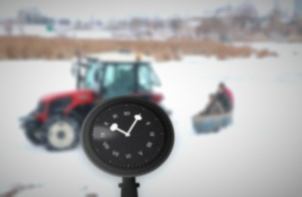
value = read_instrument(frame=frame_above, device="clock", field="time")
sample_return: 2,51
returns 10,05
